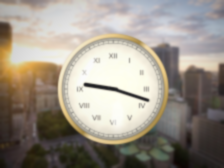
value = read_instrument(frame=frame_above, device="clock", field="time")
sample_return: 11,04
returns 9,18
